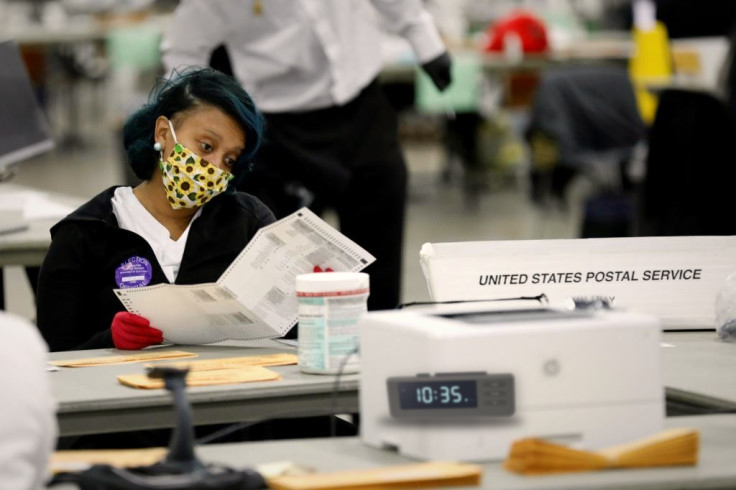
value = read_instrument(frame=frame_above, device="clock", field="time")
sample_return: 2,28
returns 10,35
